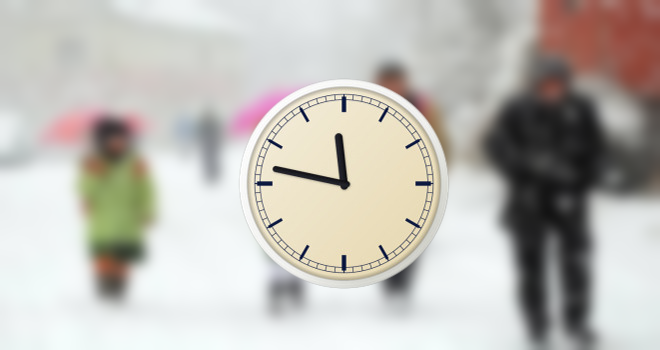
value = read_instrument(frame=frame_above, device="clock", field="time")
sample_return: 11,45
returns 11,47
